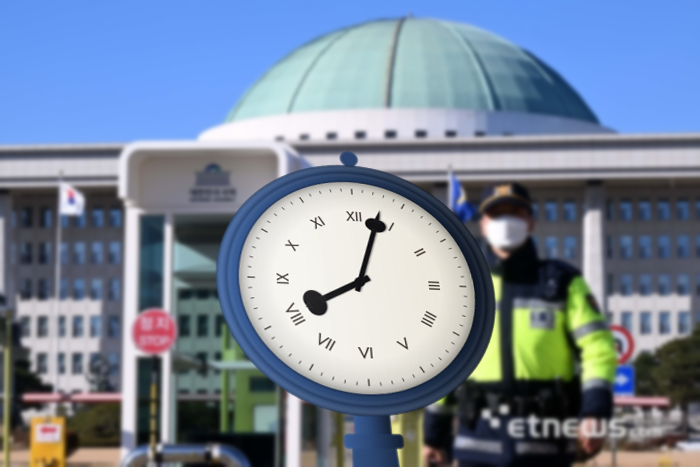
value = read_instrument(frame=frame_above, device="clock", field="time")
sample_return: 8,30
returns 8,03
